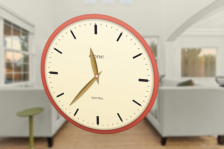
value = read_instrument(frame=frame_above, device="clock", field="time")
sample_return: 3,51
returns 11,37
